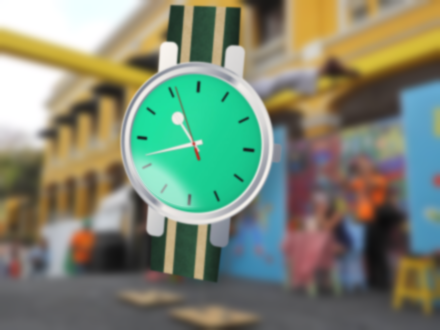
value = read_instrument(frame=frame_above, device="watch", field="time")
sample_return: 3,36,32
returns 10,41,56
